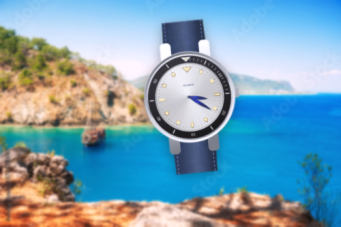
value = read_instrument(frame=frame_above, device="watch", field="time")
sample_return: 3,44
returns 3,21
